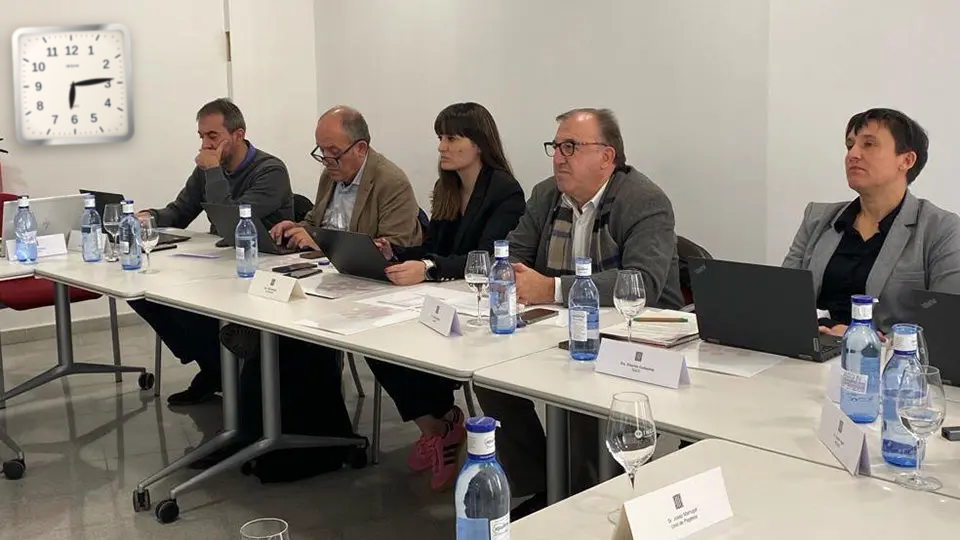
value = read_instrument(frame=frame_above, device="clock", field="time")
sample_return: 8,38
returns 6,14
